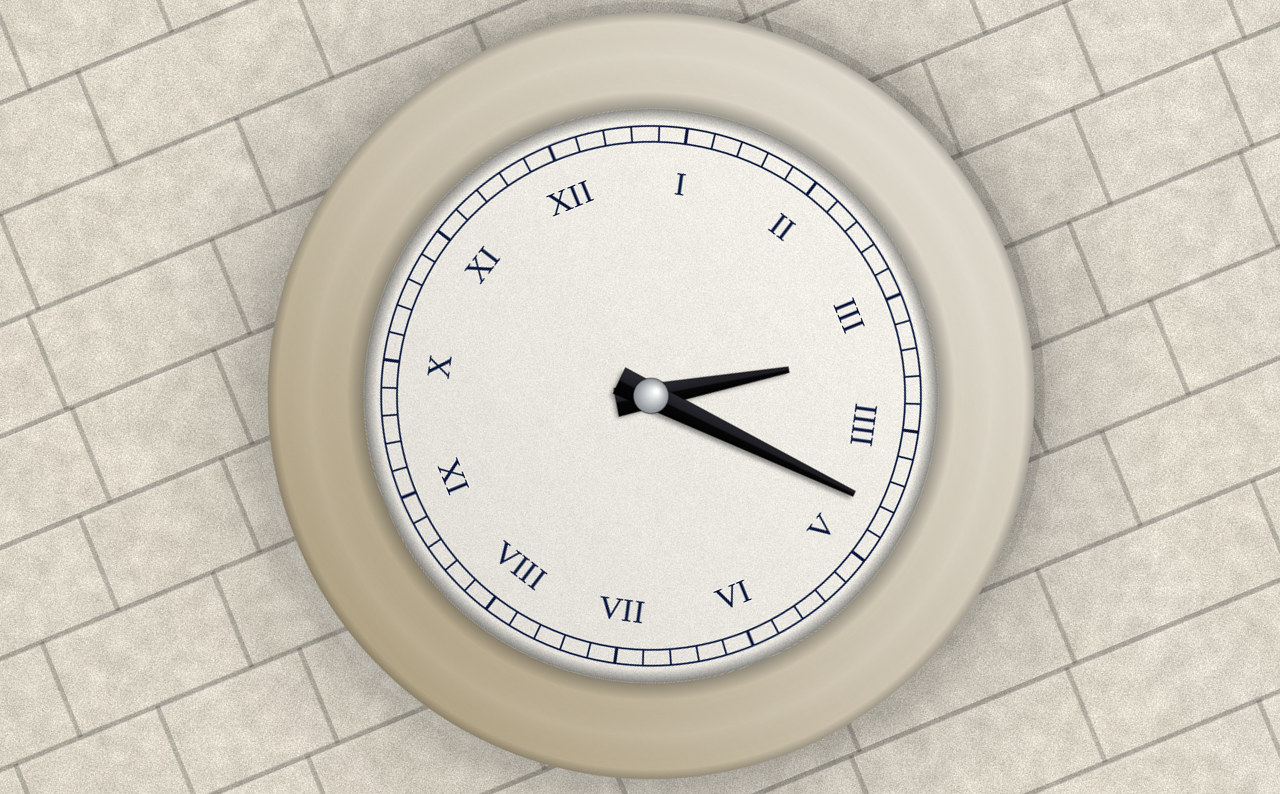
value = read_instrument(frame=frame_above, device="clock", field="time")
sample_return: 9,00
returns 3,23
